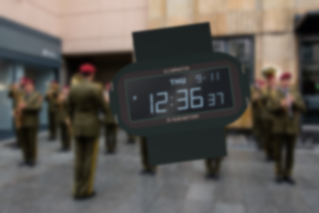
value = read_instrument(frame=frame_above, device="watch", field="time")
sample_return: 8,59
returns 12,36
